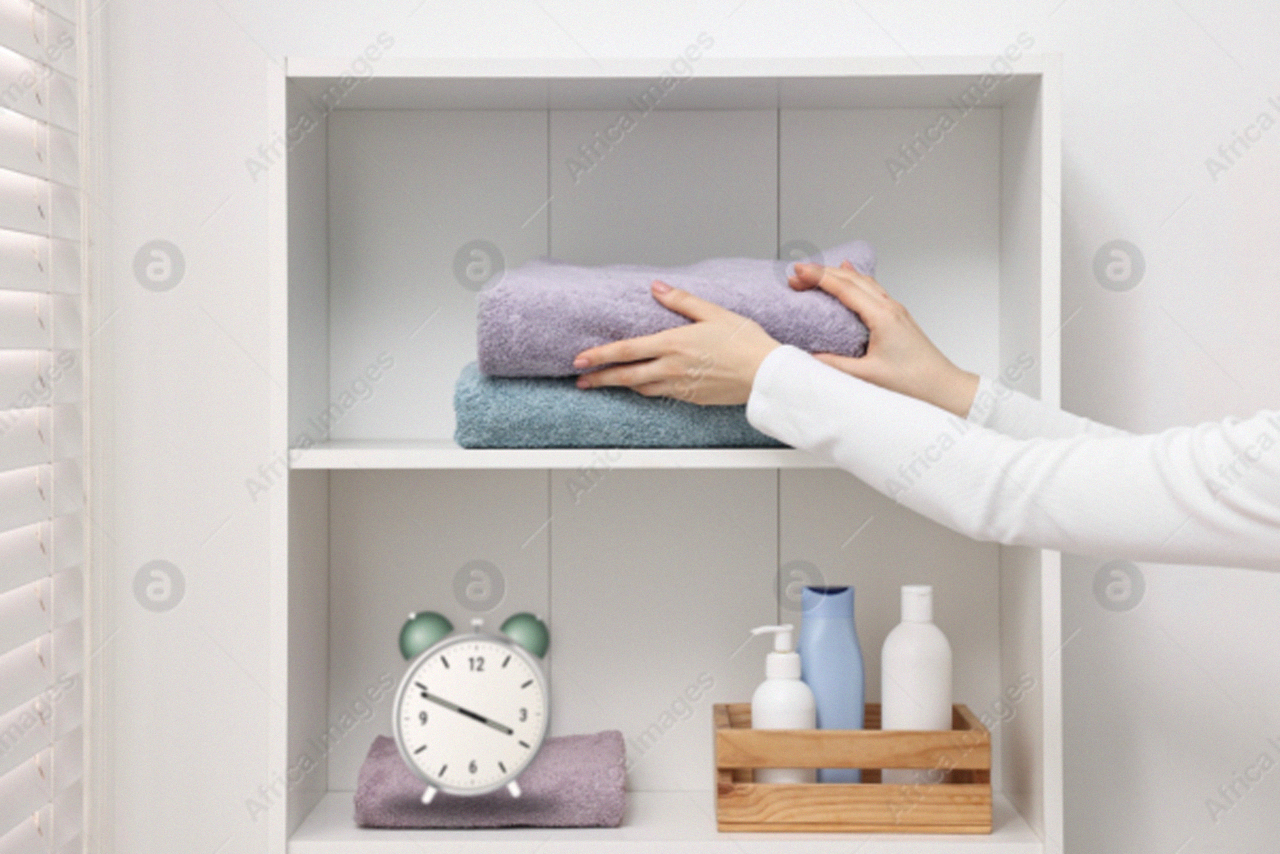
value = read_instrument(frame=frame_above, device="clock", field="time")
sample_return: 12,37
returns 3,49
